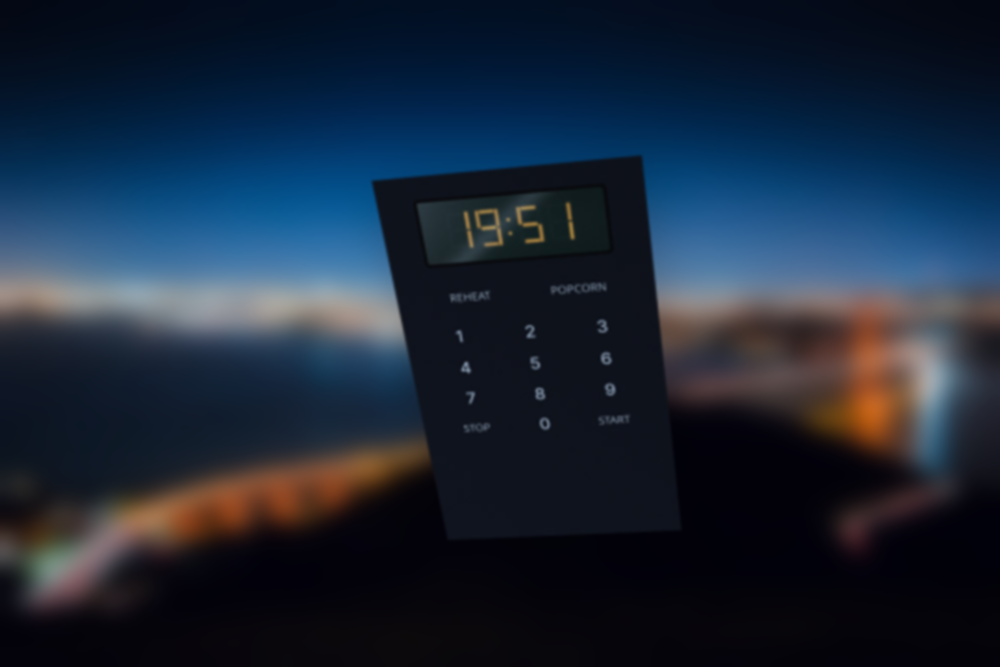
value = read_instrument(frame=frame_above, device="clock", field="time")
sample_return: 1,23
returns 19,51
